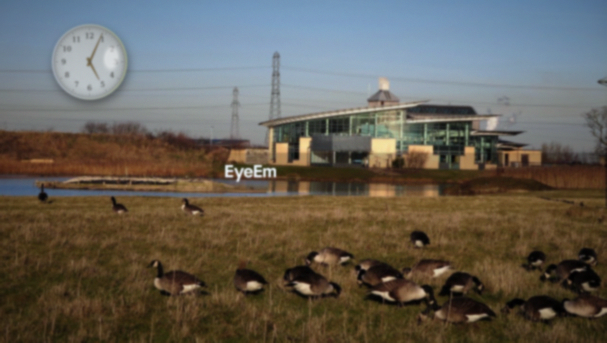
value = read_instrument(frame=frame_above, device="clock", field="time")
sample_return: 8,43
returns 5,04
